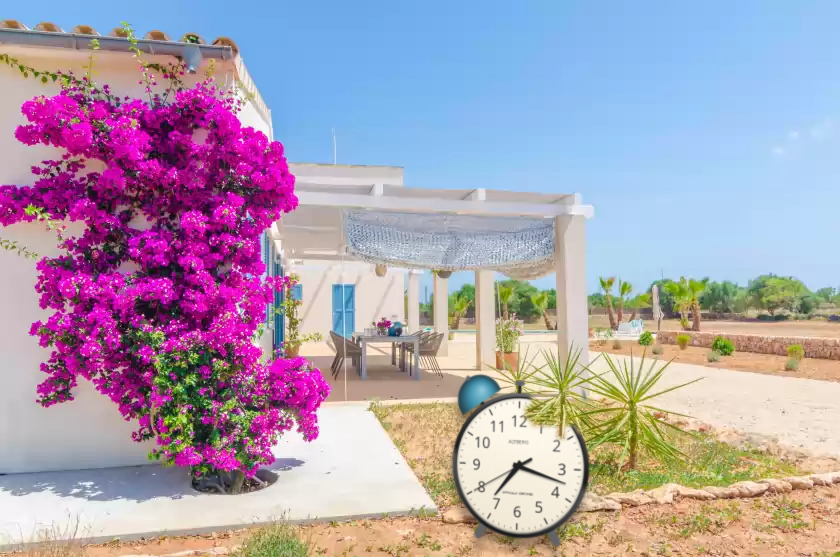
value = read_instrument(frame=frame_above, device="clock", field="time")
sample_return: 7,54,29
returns 7,17,40
